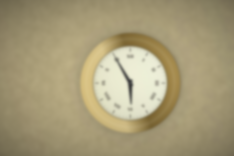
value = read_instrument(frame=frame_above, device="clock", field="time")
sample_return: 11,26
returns 5,55
